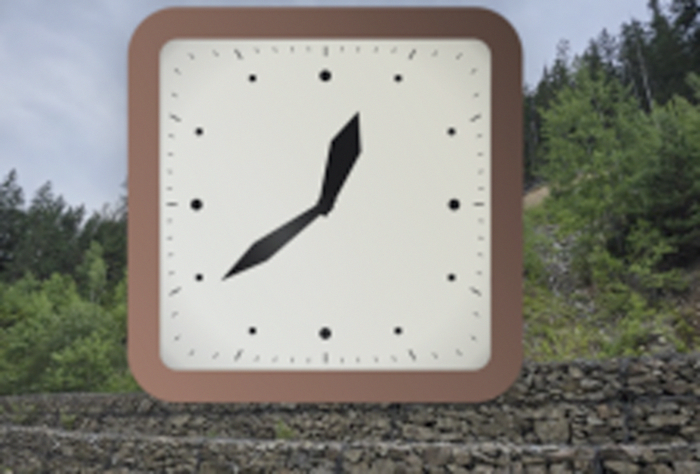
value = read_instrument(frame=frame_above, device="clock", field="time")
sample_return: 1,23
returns 12,39
